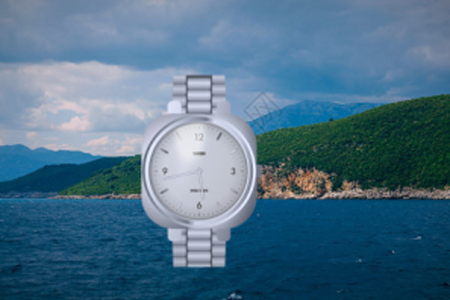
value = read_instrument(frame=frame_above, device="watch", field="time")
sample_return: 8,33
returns 5,43
